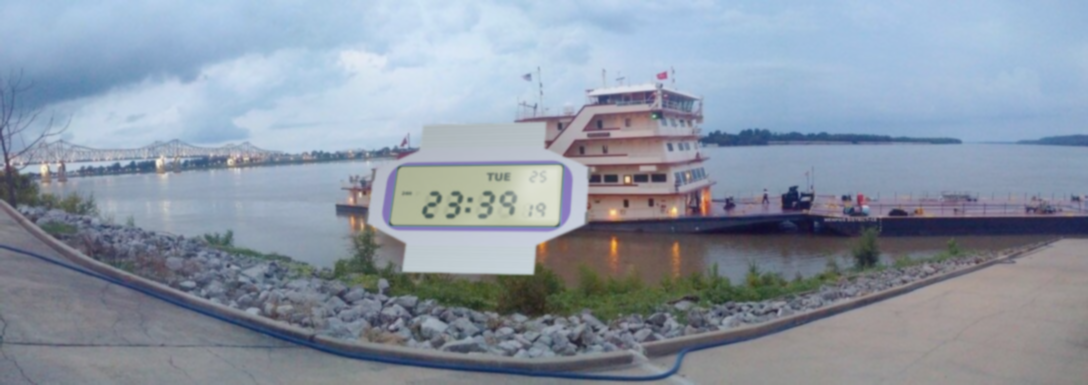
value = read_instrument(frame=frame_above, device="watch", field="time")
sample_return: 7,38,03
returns 23,39,19
